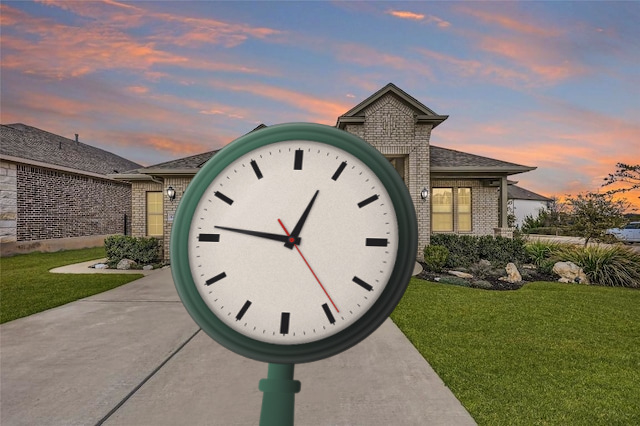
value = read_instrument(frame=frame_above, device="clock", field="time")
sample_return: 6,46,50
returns 12,46,24
